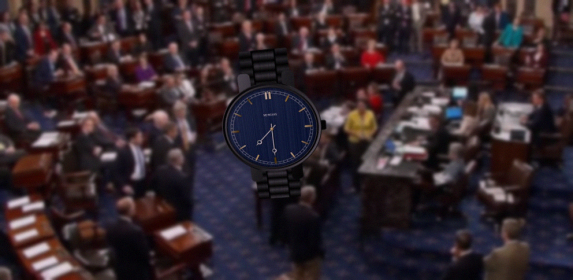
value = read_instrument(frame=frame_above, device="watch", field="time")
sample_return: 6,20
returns 7,30
